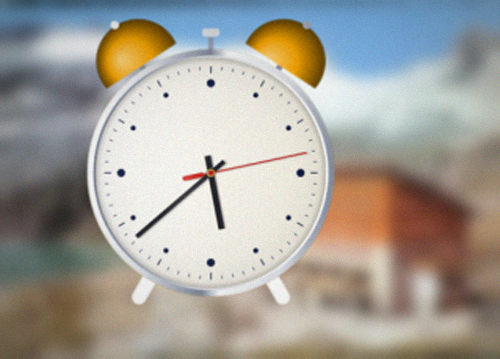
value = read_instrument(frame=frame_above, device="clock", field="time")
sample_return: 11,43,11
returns 5,38,13
